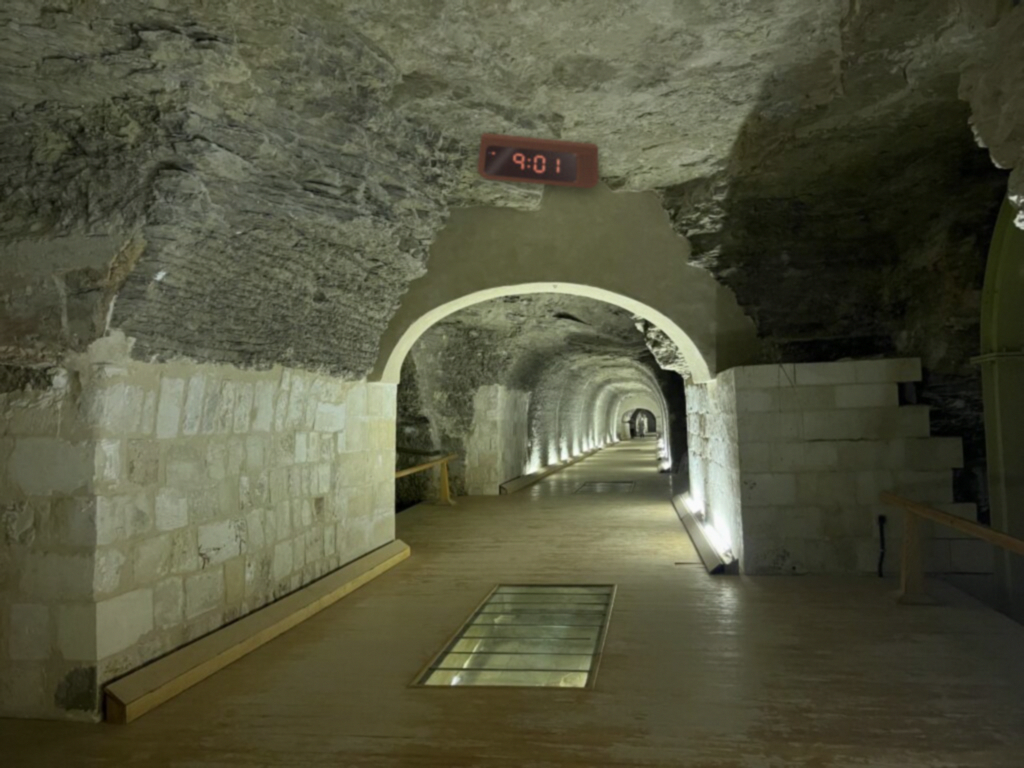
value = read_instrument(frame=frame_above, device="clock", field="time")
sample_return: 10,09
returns 9,01
